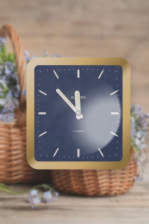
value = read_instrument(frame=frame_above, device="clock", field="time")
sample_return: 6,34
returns 11,53
